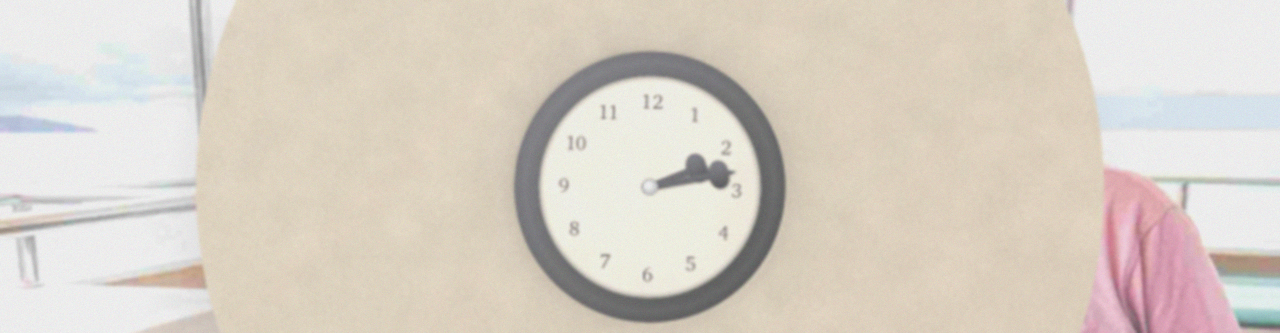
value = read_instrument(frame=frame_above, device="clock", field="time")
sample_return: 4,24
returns 2,13
